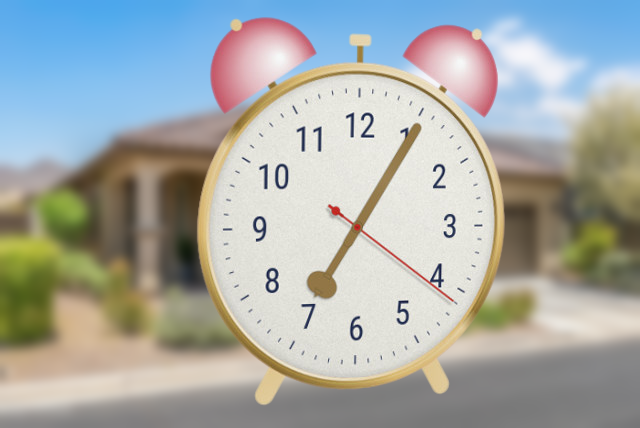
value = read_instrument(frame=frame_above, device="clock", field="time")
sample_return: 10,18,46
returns 7,05,21
